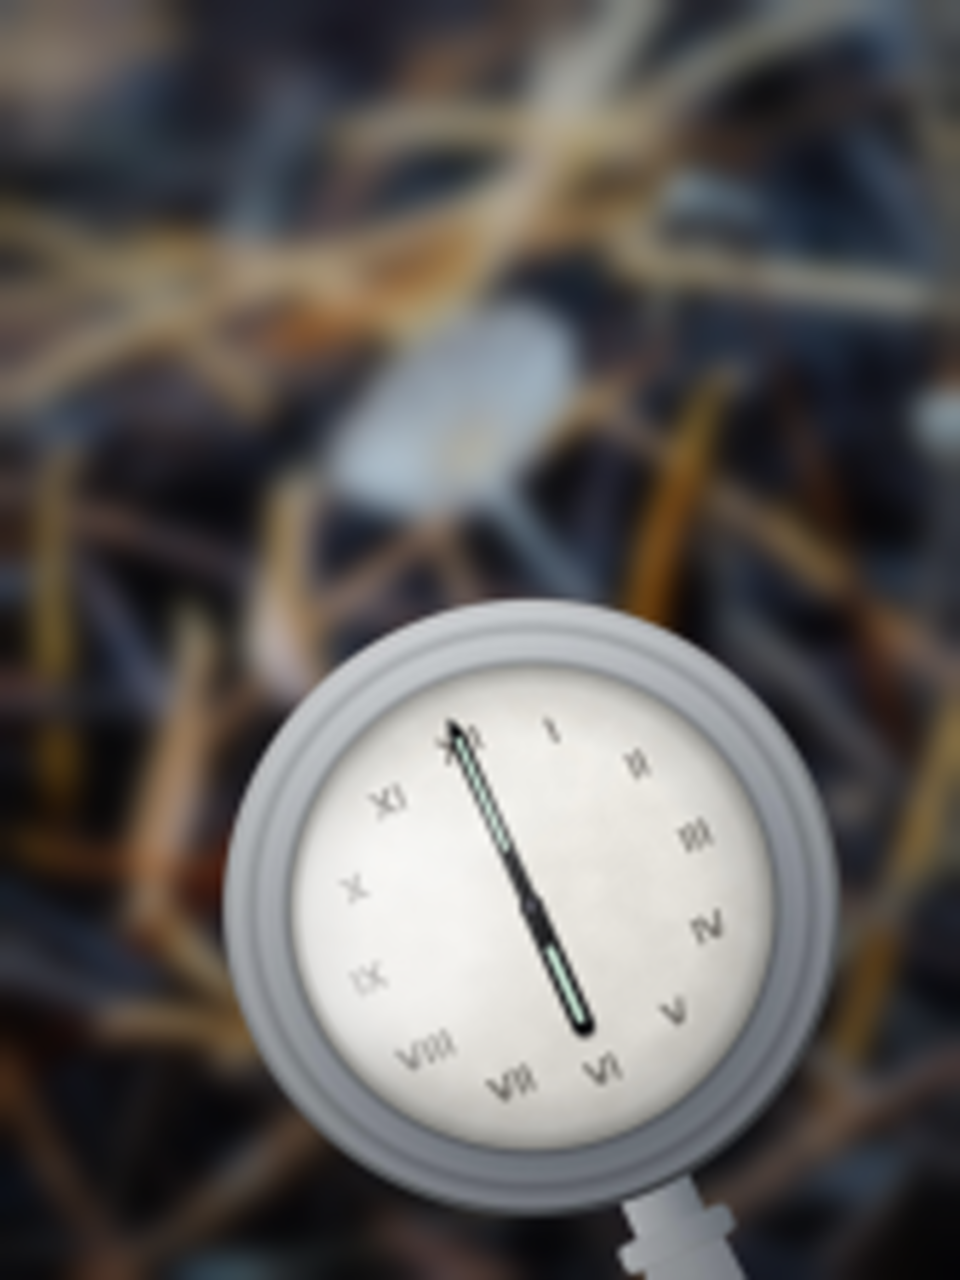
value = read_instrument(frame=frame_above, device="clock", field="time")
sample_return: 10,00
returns 6,00
